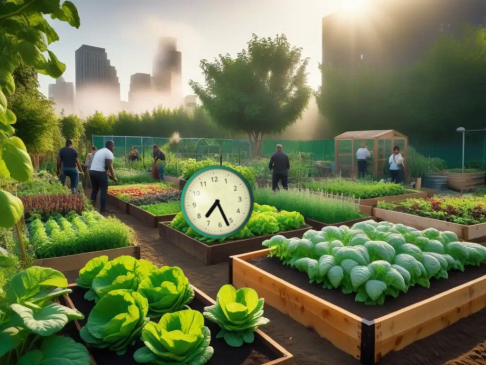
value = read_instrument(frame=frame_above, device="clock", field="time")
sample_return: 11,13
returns 7,27
